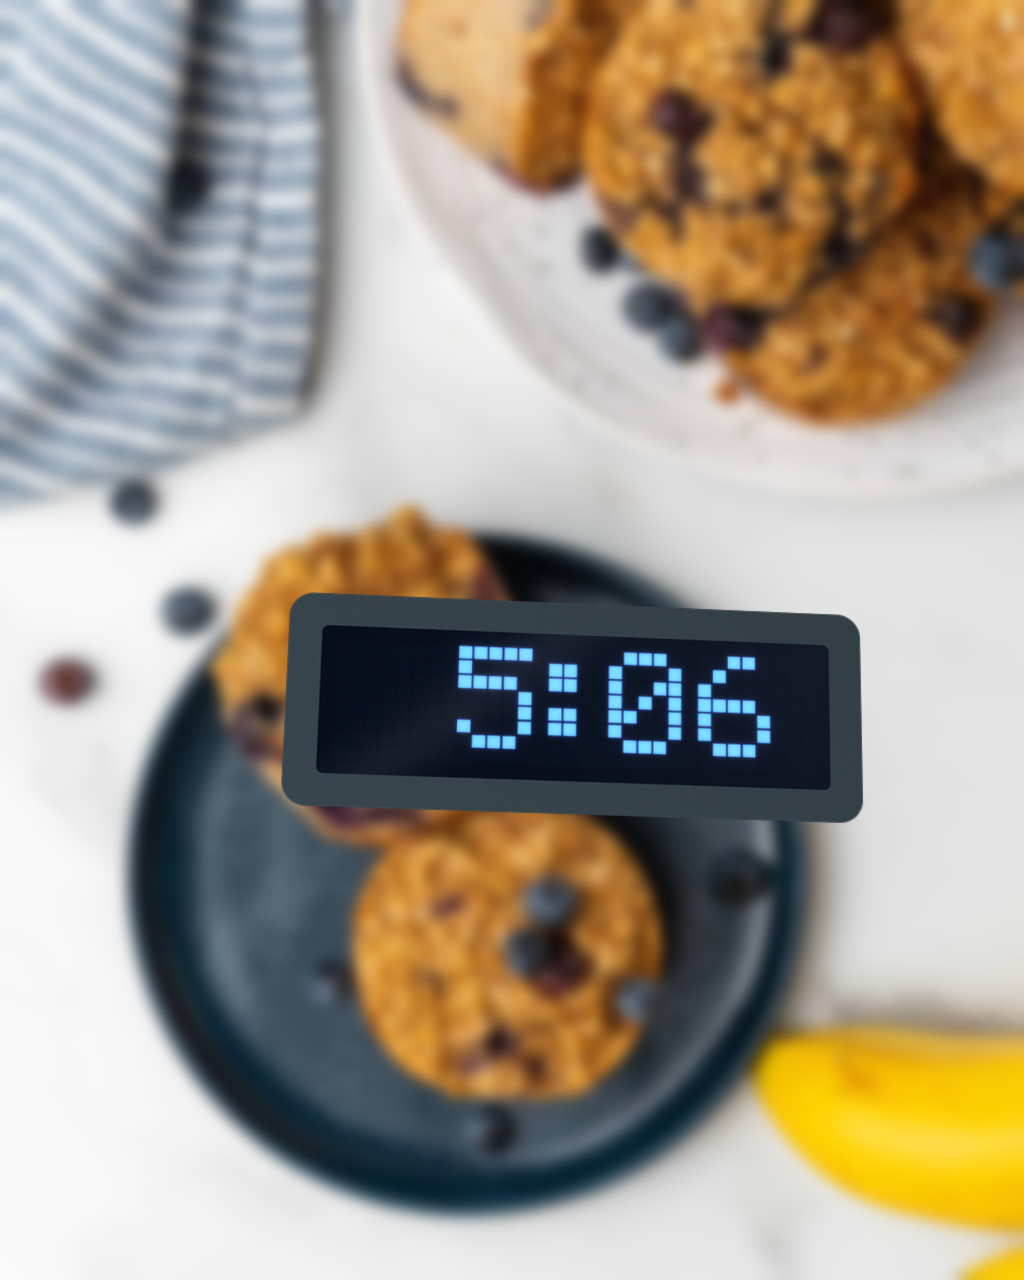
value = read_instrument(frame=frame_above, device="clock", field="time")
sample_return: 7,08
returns 5,06
